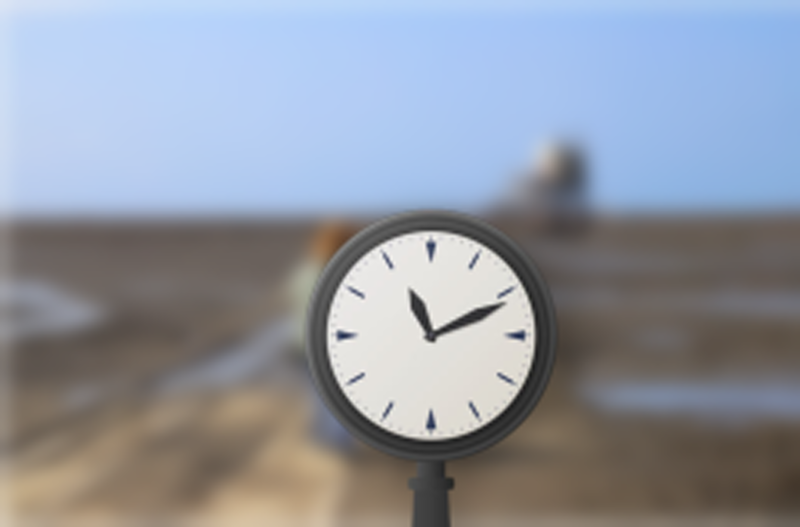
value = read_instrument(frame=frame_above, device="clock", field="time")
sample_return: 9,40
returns 11,11
